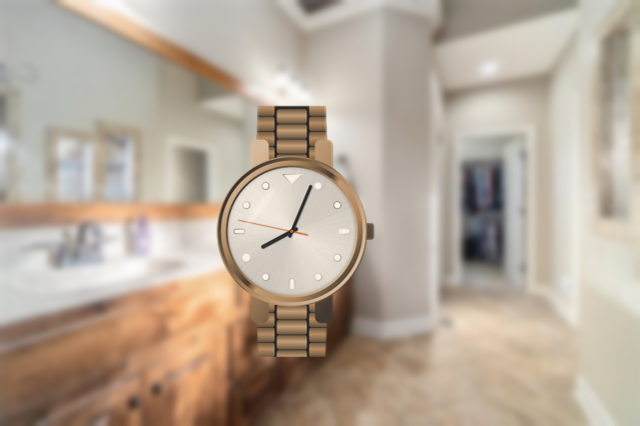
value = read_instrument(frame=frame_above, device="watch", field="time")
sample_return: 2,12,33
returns 8,03,47
